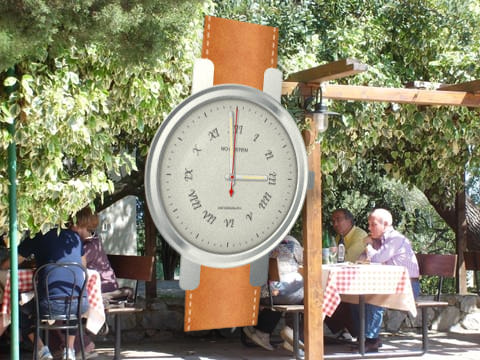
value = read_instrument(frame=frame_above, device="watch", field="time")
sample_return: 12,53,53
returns 2,59,00
